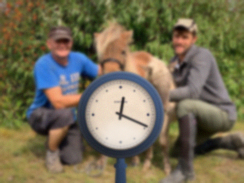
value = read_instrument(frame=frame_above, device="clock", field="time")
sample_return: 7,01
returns 12,19
